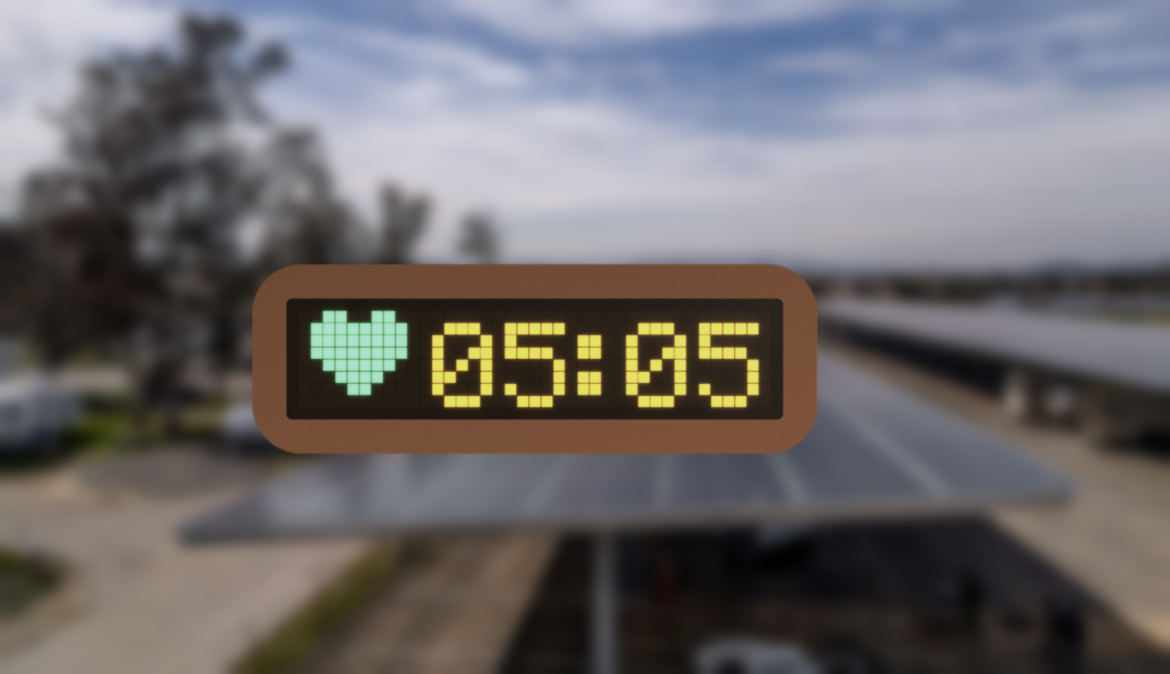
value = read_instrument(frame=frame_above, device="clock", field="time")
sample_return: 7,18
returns 5,05
